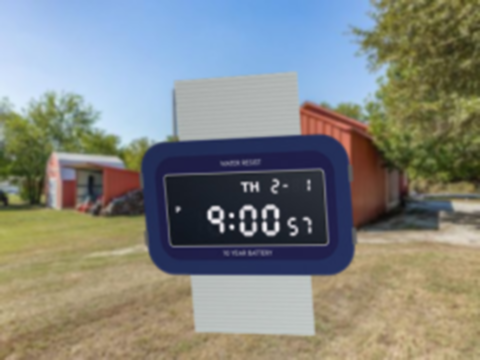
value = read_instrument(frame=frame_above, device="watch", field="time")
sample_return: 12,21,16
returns 9,00,57
